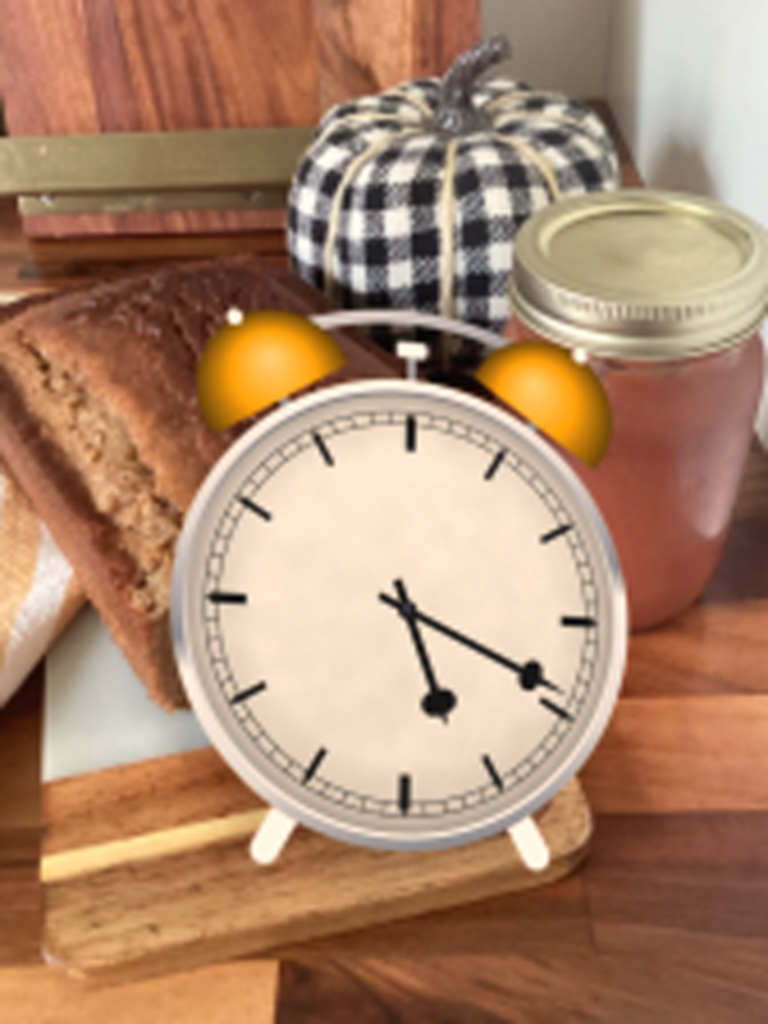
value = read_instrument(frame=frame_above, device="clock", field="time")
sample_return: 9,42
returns 5,19
